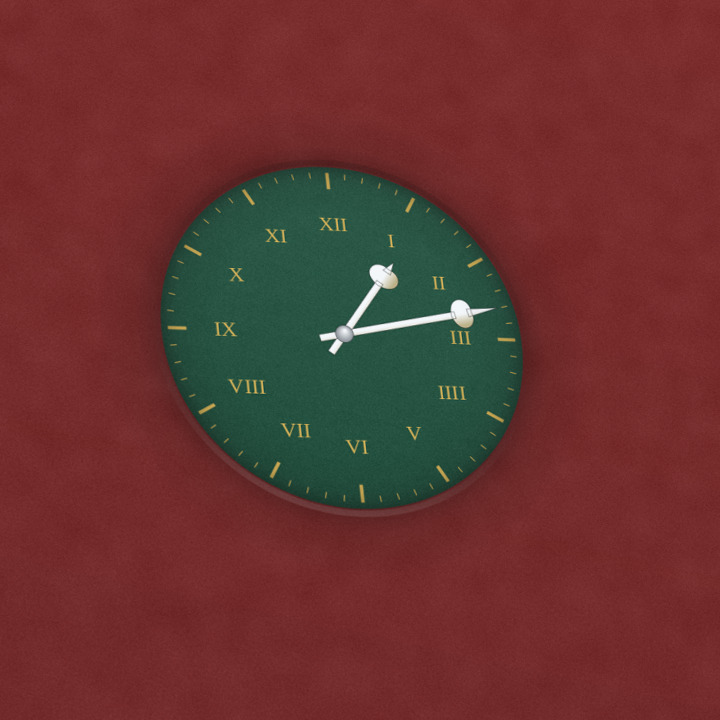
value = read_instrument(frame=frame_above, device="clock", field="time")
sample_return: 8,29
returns 1,13
